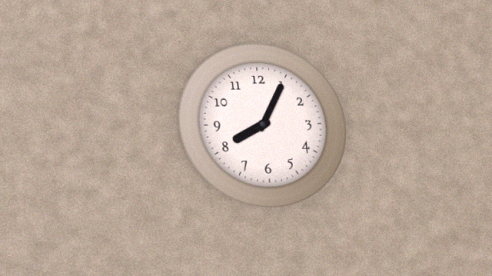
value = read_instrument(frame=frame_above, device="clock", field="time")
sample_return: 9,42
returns 8,05
